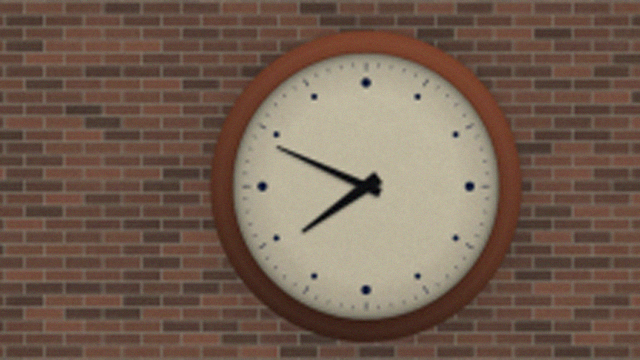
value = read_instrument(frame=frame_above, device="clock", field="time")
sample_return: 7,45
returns 7,49
